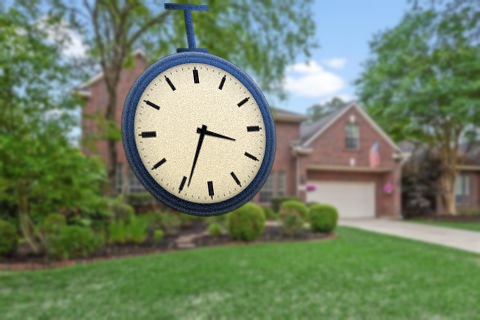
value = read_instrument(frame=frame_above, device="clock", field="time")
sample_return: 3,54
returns 3,34
